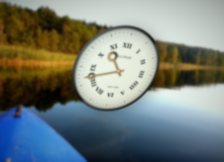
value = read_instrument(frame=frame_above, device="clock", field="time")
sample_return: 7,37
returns 10,42
